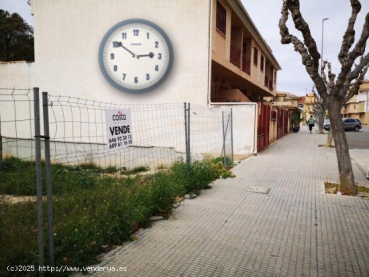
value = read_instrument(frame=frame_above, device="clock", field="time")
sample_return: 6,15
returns 2,51
